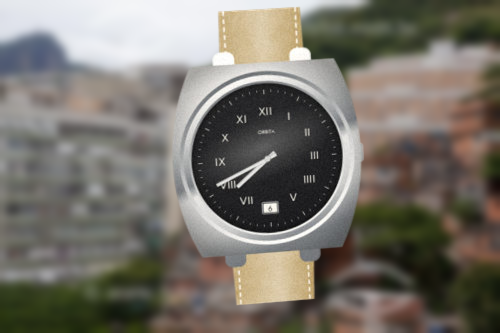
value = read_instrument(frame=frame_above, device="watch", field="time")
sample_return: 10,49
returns 7,41
